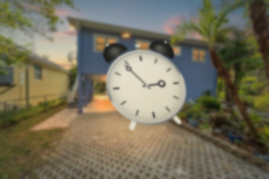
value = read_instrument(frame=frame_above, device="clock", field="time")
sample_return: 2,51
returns 2,54
